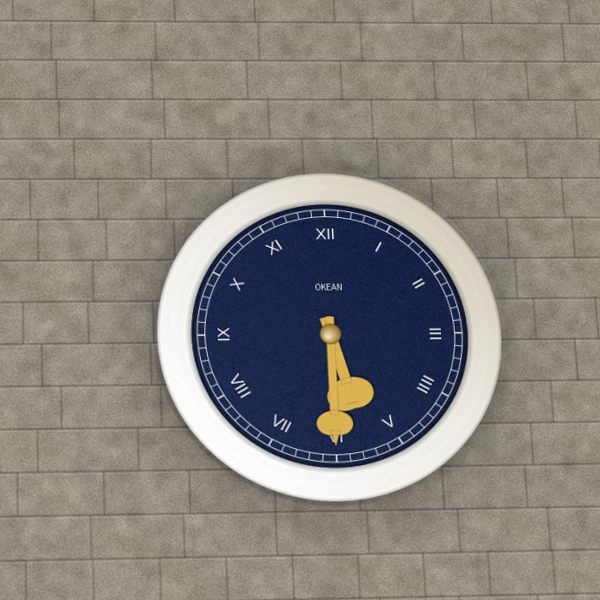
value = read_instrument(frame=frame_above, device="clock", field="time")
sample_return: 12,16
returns 5,30
